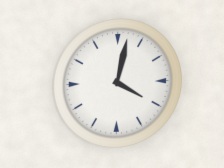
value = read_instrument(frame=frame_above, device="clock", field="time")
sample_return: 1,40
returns 4,02
